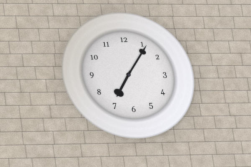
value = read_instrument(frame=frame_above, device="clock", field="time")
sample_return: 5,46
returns 7,06
